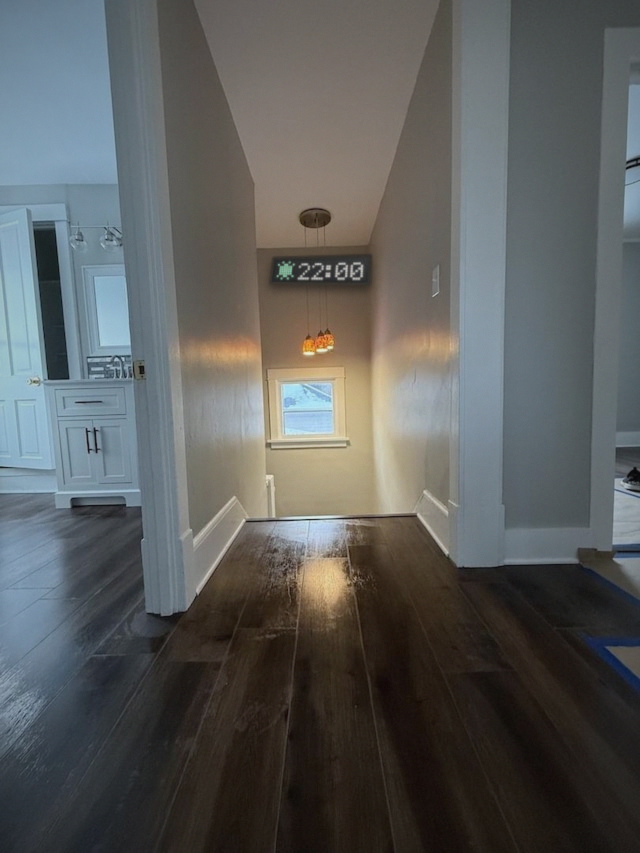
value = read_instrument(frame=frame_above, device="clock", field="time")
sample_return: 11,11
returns 22,00
